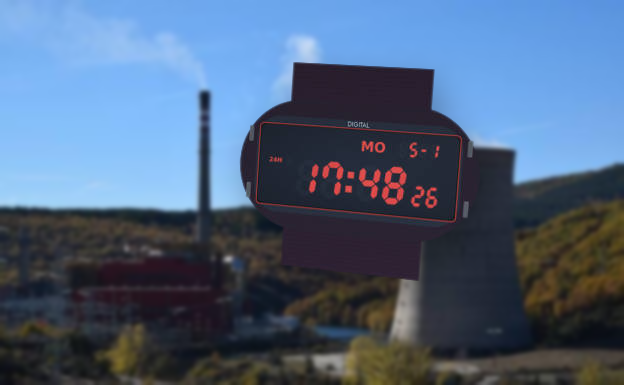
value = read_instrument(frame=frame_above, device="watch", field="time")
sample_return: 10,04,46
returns 17,48,26
